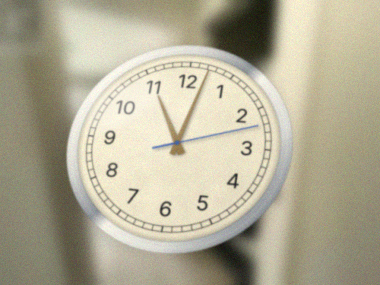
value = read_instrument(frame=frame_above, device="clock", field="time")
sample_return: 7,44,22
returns 11,02,12
